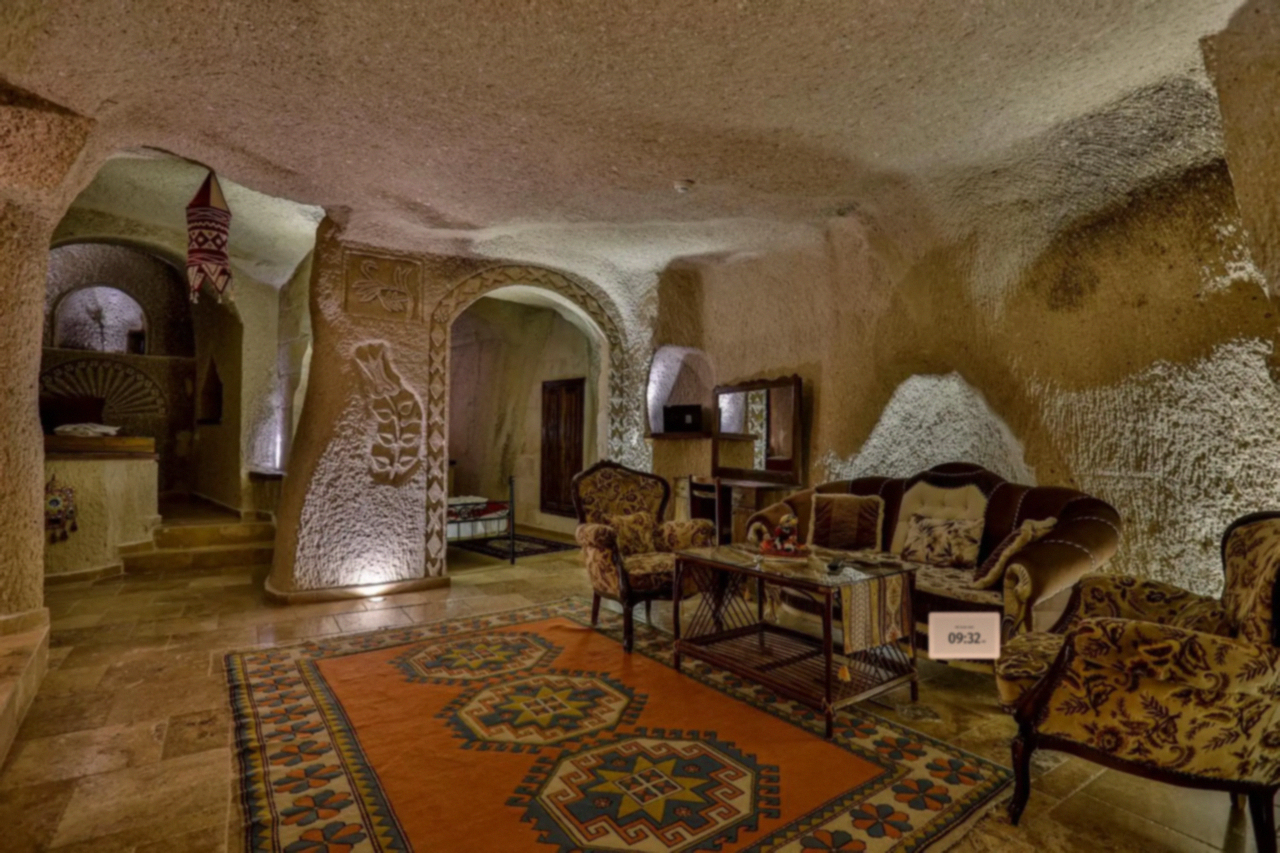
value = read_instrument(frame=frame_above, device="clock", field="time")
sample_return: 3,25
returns 9,32
